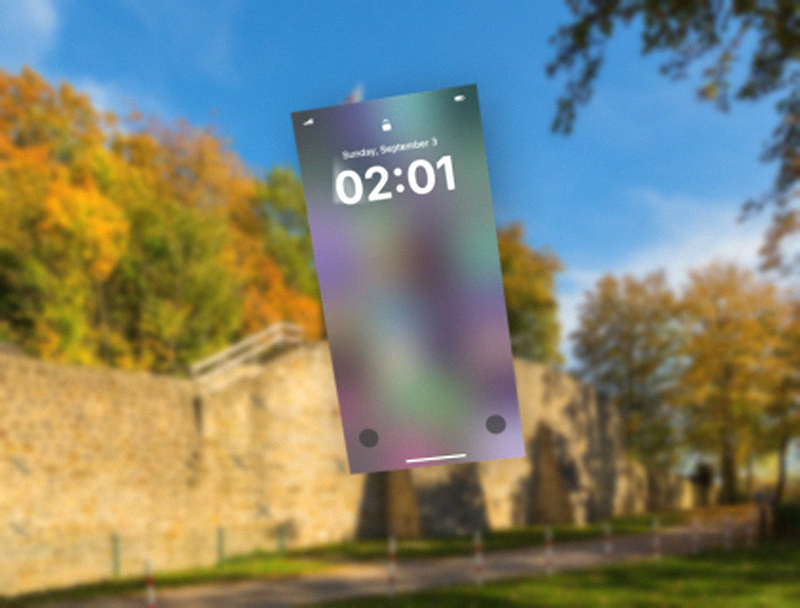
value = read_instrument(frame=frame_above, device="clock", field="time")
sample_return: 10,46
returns 2,01
